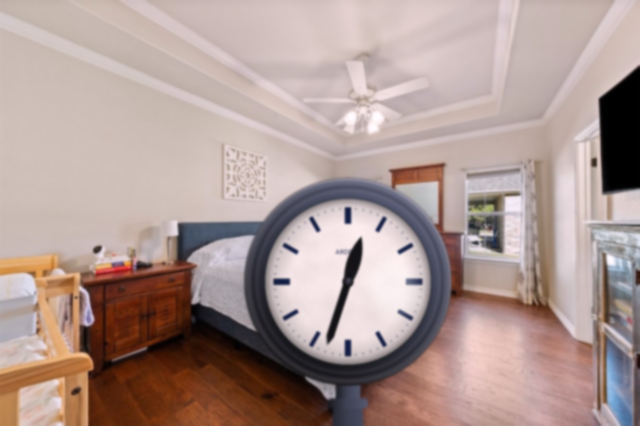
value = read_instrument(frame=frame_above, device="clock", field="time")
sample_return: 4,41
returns 12,33
